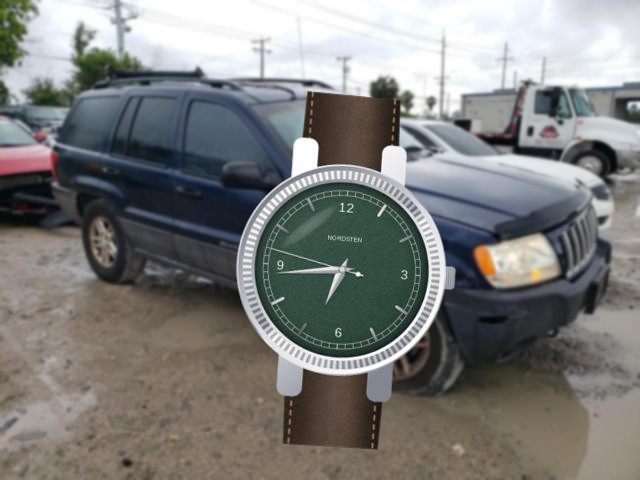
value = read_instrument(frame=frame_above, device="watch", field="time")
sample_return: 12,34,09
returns 6,43,47
